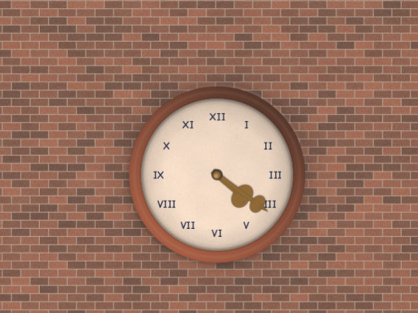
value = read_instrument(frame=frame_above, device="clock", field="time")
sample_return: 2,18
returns 4,21
